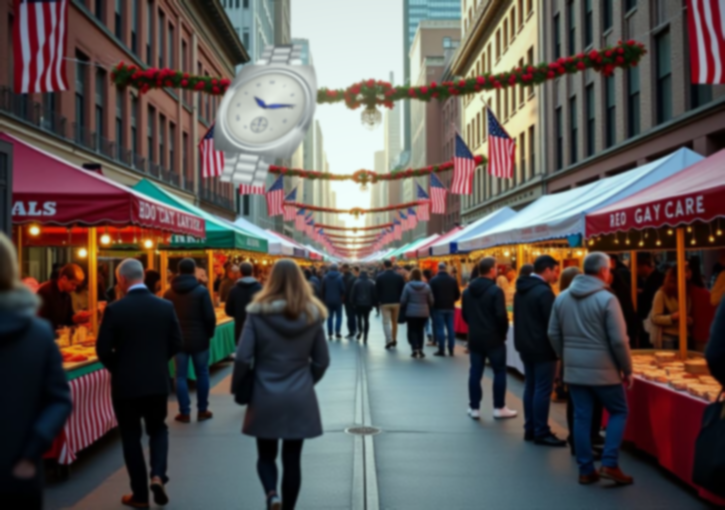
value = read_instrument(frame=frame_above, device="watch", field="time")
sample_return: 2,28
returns 10,14
